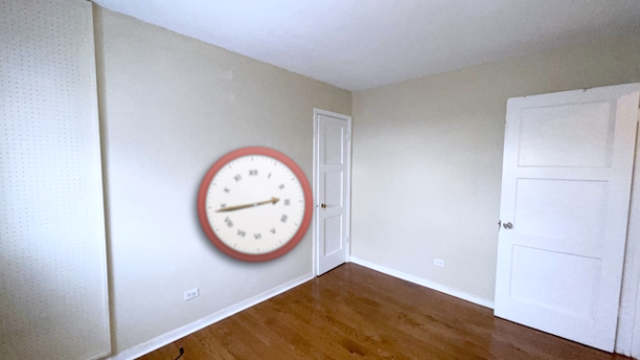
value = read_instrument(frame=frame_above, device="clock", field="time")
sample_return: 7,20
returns 2,44
